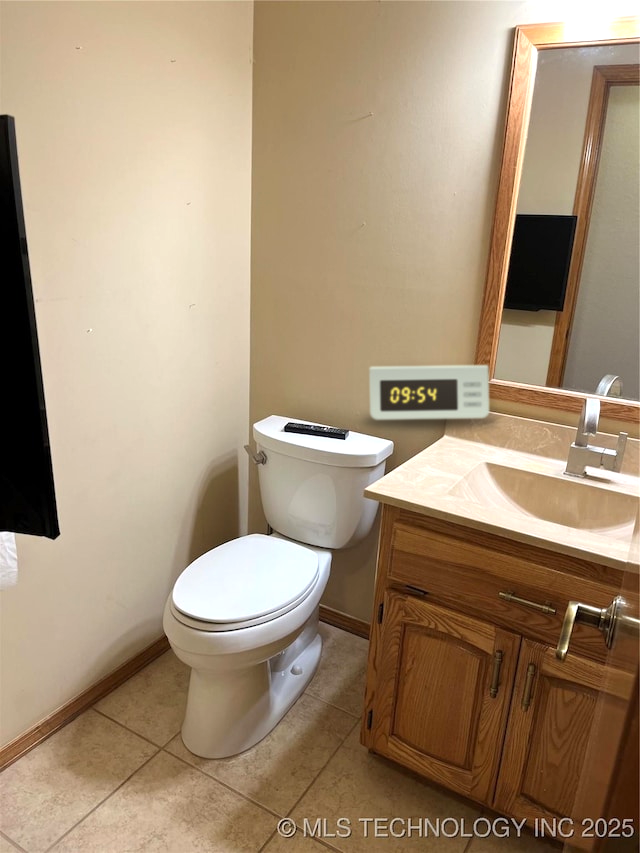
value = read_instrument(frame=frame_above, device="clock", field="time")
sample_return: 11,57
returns 9,54
